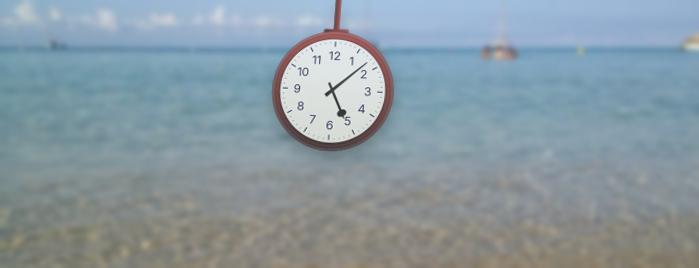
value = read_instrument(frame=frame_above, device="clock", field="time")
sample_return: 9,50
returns 5,08
